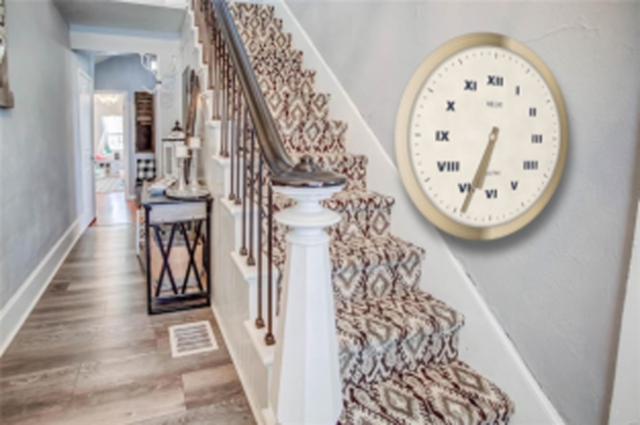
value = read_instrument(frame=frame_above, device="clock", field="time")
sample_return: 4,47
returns 6,34
